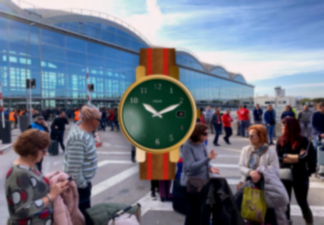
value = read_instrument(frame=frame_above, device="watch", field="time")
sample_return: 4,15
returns 10,11
